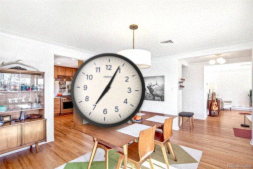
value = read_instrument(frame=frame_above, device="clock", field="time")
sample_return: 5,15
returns 7,04
